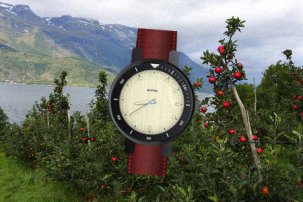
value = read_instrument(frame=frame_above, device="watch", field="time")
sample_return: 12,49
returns 8,39
